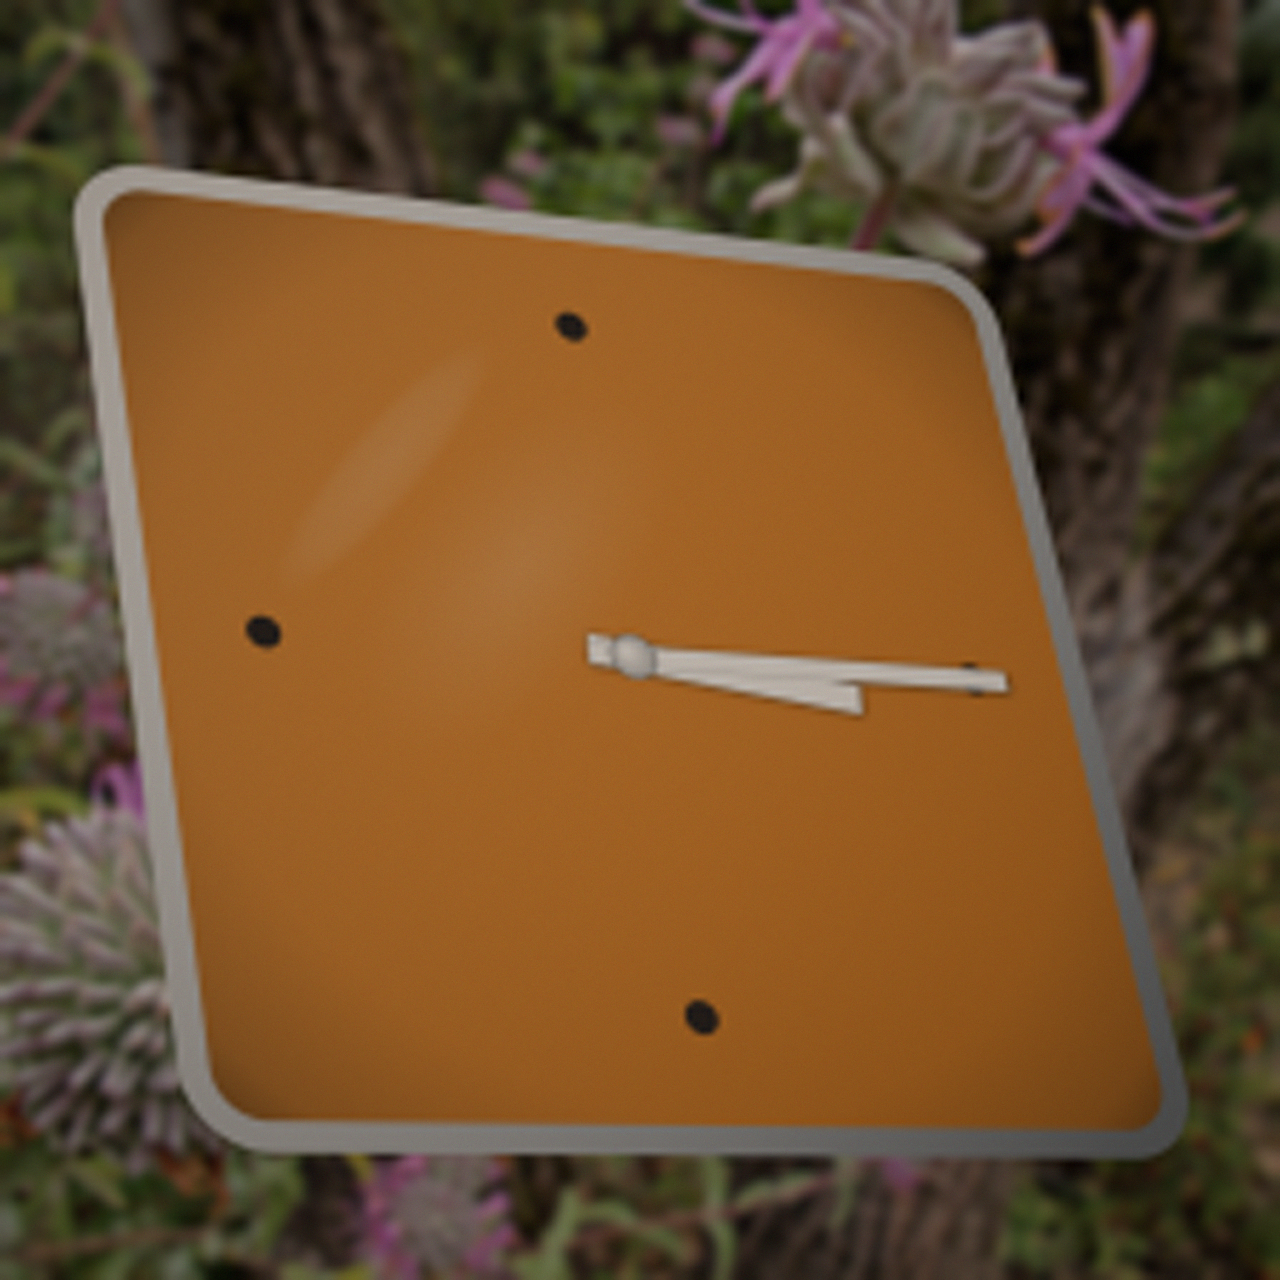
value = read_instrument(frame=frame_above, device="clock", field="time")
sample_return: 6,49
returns 3,15
